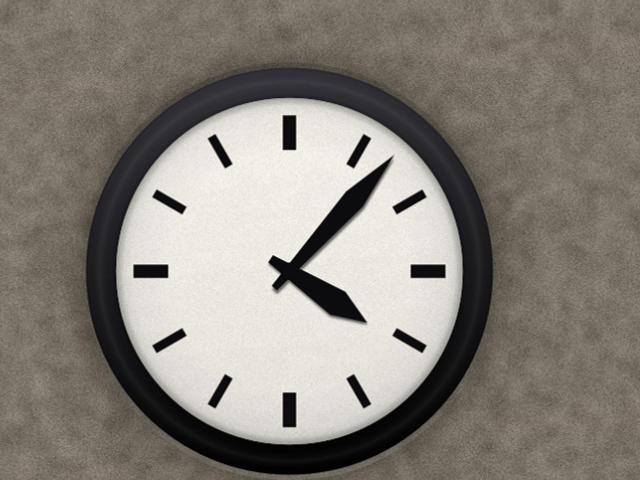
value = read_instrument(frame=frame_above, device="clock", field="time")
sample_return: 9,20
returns 4,07
